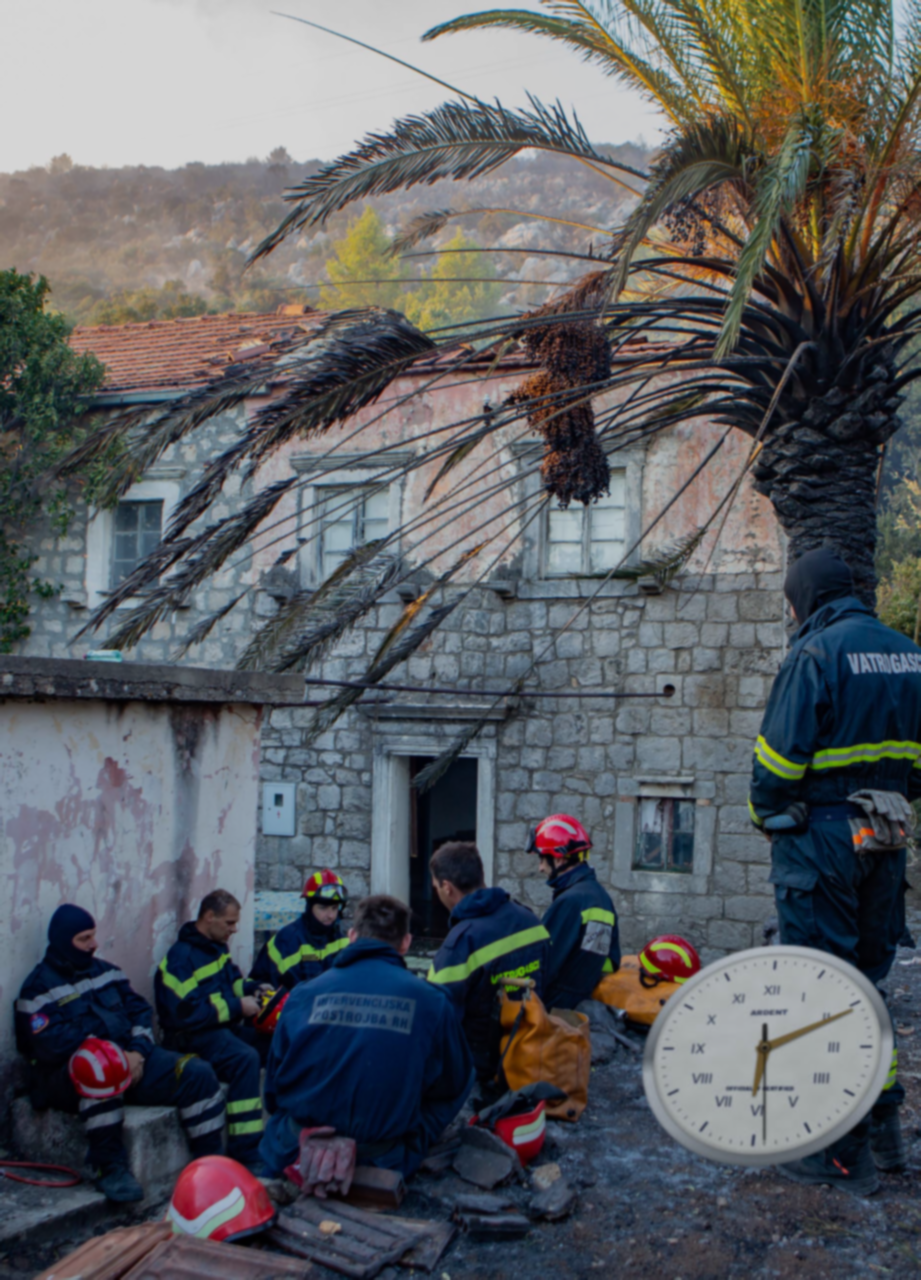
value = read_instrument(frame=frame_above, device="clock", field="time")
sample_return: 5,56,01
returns 6,10,29
